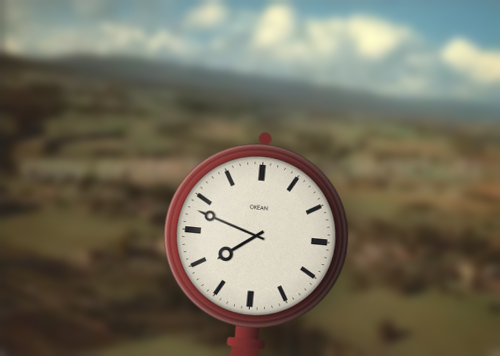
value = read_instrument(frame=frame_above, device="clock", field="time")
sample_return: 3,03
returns 7,48
